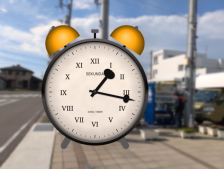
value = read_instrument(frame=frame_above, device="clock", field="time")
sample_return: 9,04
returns 1,17
